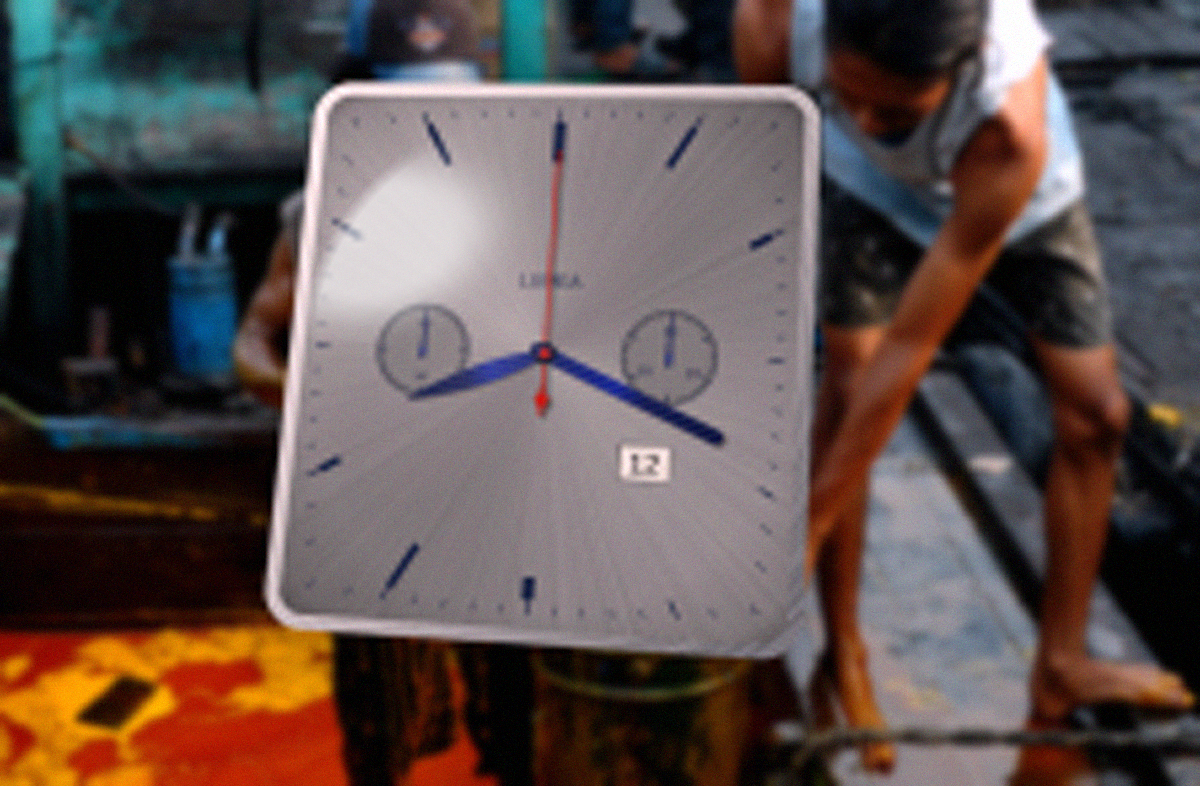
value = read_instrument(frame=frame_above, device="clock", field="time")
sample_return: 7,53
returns 8,19
